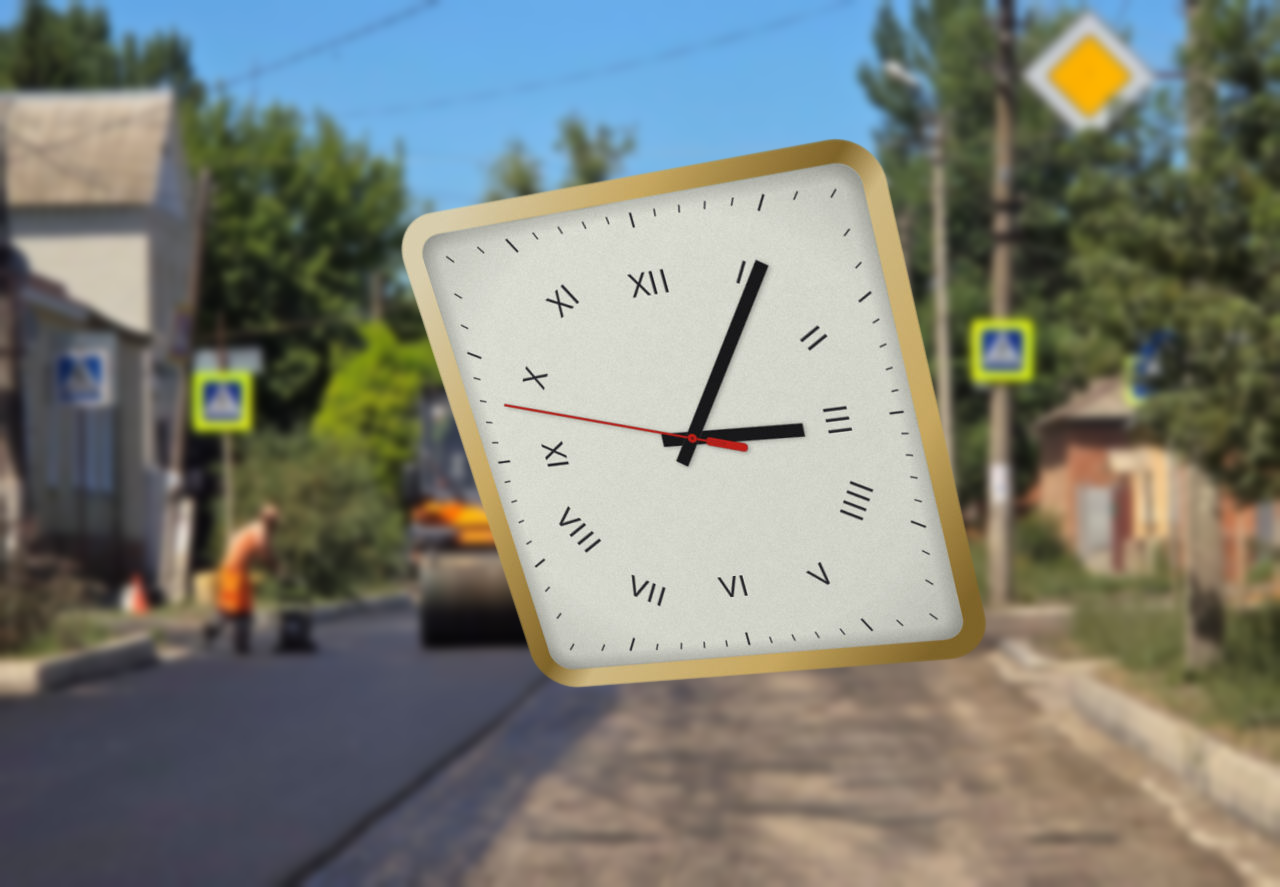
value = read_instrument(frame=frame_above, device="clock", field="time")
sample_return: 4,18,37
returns 3,05,48
